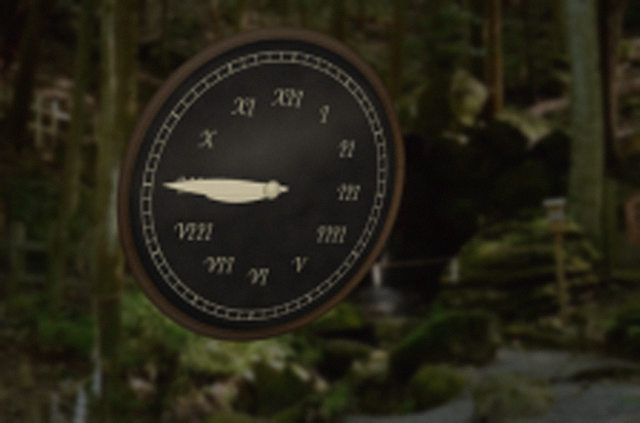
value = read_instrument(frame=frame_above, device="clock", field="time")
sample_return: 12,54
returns 8,45
